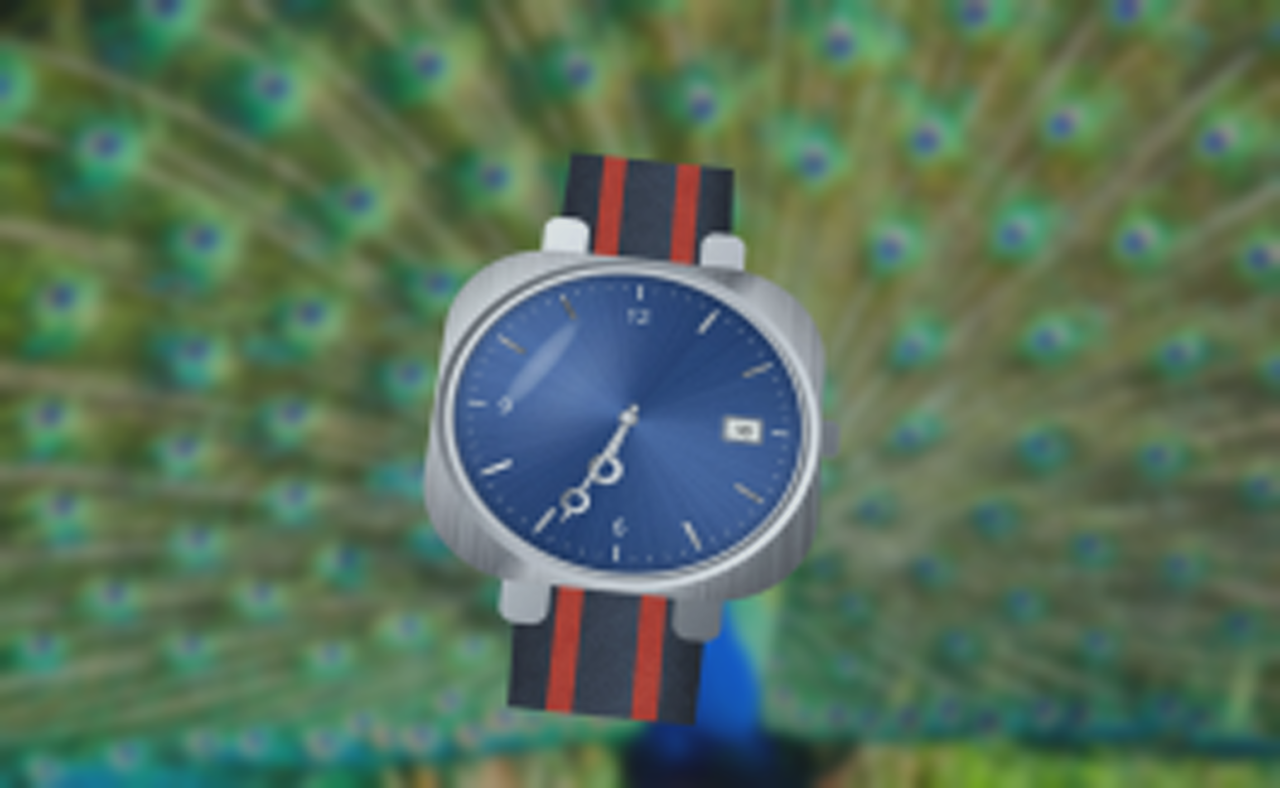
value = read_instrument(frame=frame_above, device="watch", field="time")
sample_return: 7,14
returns 6,34
